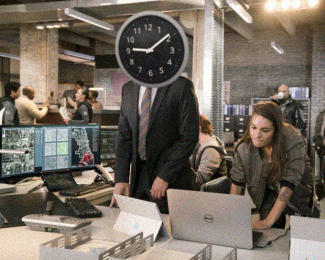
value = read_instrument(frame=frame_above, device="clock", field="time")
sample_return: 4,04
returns 9,09
